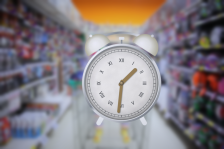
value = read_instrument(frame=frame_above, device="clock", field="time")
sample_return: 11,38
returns 1,31
